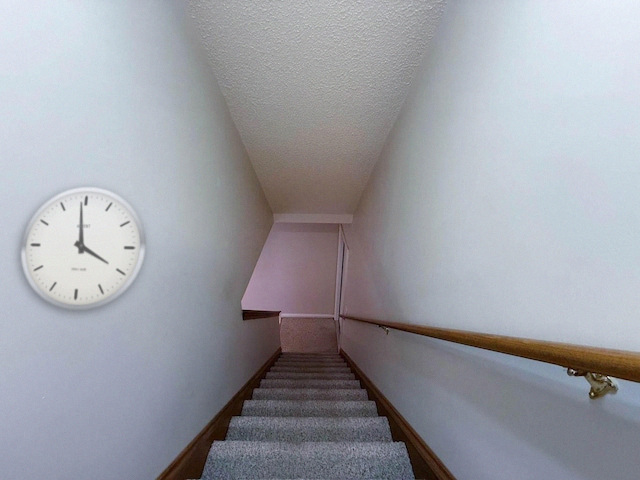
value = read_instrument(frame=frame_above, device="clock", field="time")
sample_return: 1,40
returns 3,59
